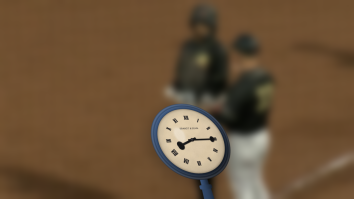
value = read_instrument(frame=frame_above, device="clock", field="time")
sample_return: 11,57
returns 8,15
